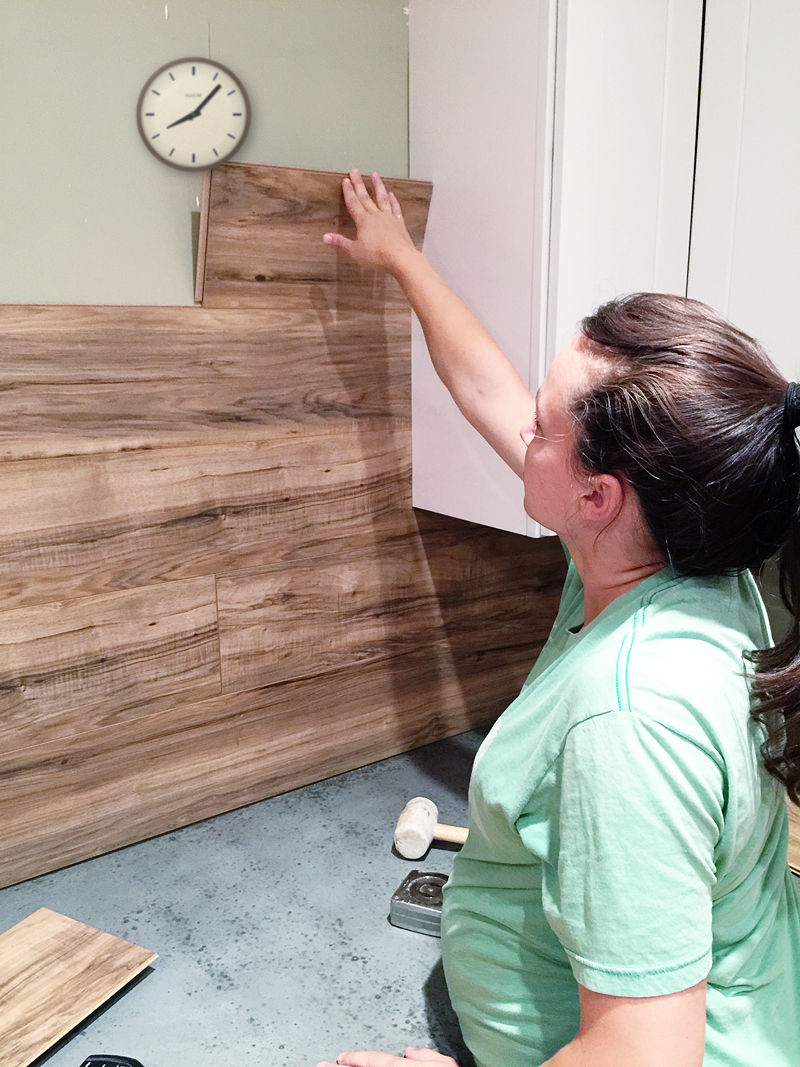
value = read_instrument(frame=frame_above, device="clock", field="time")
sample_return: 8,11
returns 8,07
